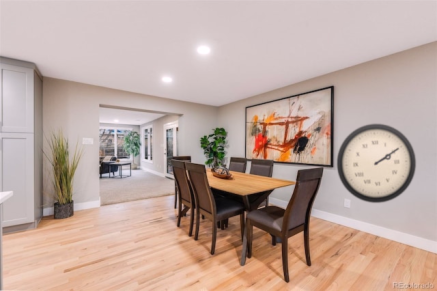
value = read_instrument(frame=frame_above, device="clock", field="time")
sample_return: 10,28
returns 2,10
